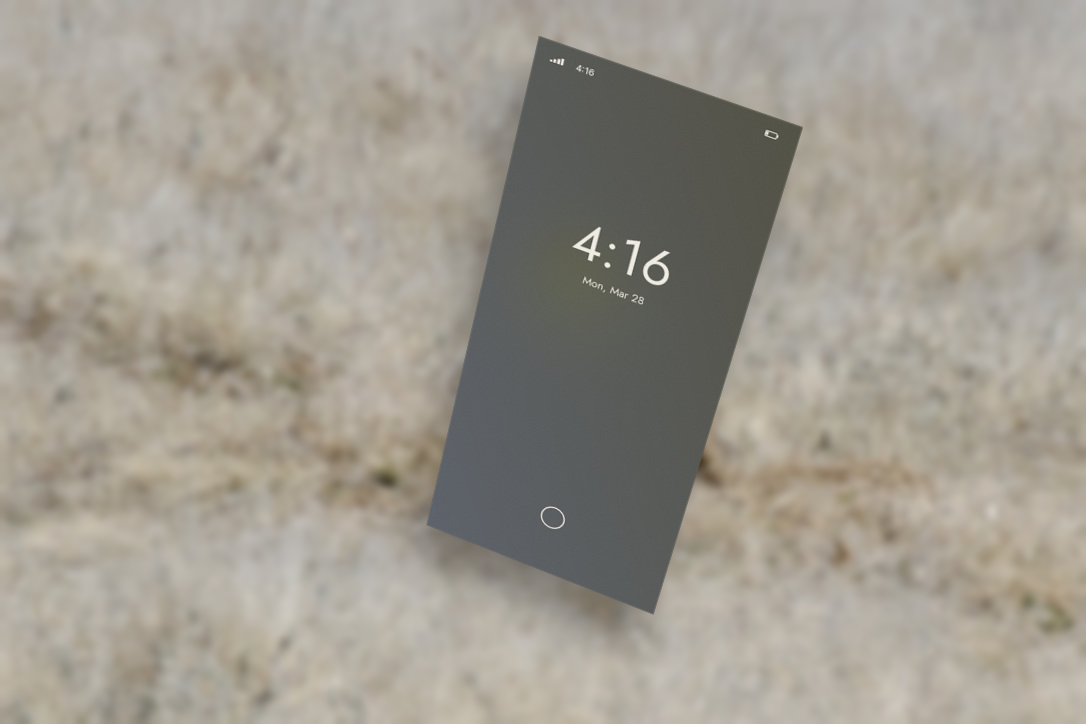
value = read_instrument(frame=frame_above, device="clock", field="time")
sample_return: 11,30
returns 4,16
